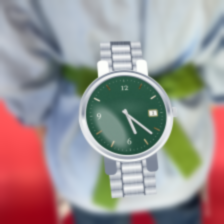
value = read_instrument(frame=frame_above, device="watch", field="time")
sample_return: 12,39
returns 5,22
